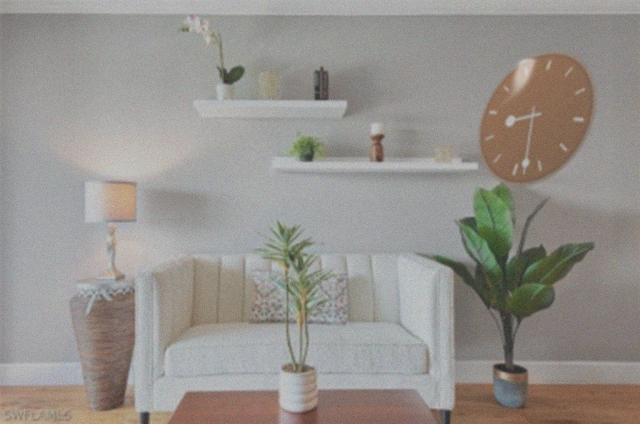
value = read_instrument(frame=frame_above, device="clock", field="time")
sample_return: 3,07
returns 8,28
